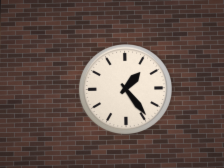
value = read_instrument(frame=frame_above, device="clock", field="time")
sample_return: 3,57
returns 1,24
